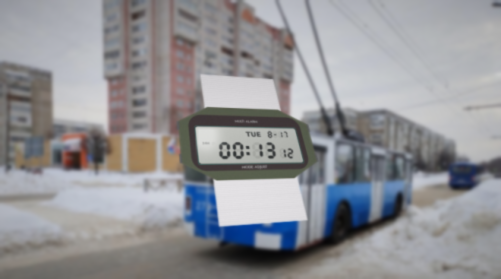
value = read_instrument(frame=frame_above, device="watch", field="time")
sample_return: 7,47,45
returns 0,13,12
